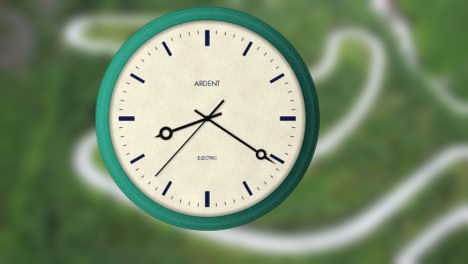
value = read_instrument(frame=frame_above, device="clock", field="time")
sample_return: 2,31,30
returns 8,20,37
